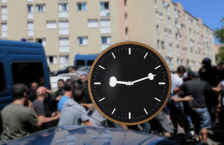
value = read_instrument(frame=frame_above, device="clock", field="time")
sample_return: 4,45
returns 9,12
